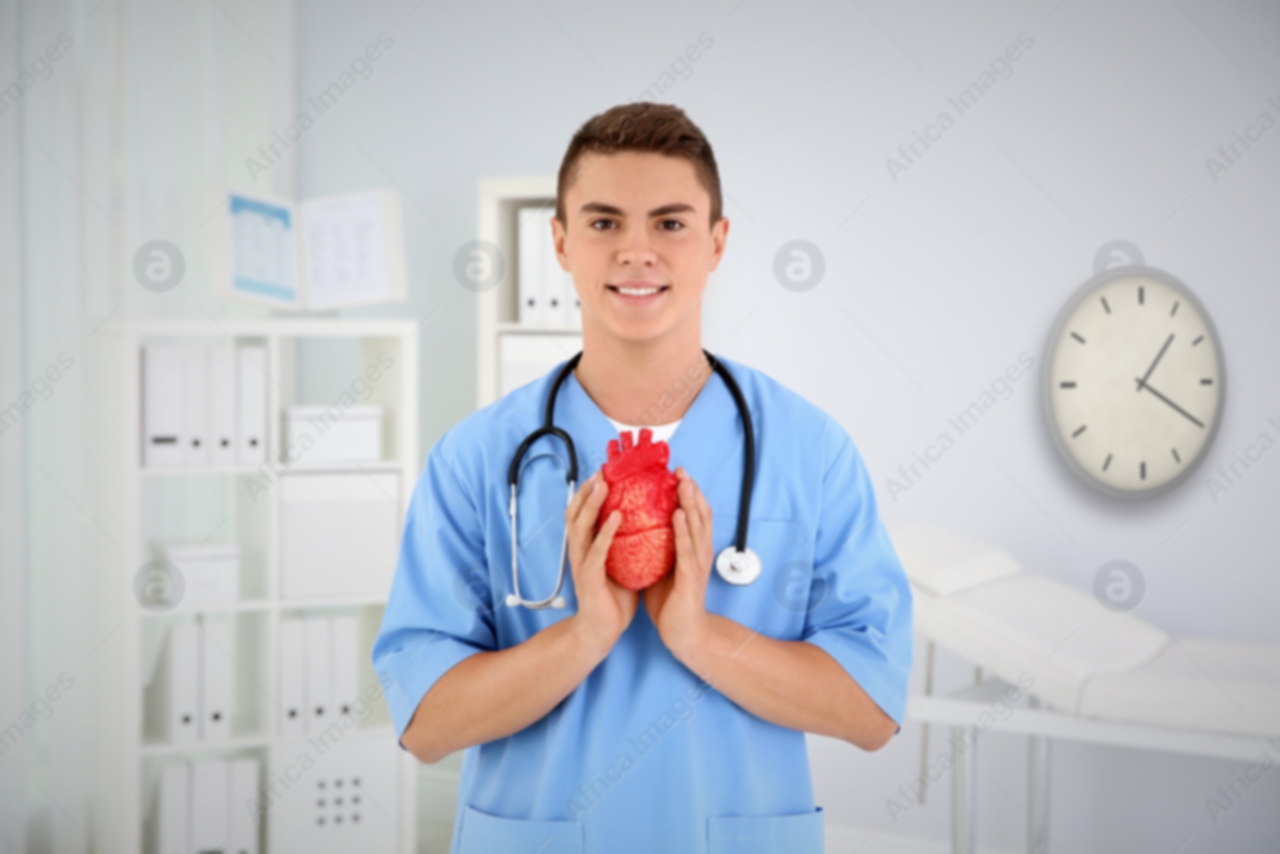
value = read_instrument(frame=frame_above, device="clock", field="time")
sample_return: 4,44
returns 1,20
